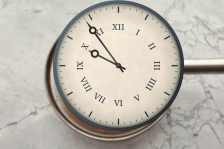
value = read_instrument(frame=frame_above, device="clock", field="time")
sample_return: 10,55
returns 9,54
